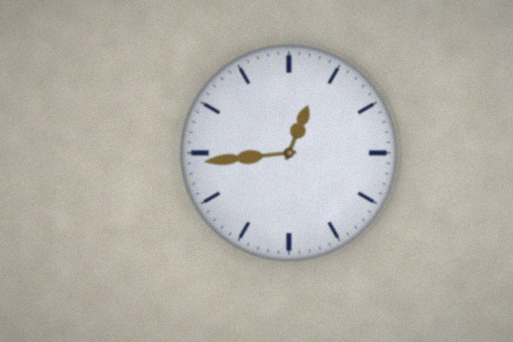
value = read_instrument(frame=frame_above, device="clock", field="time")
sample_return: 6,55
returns 12,44
